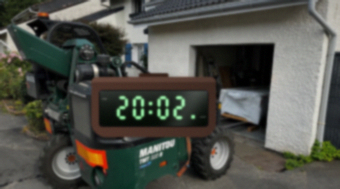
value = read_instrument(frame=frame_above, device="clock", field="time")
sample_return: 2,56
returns 20,02
